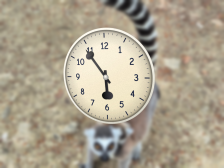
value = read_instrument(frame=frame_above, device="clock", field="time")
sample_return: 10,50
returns 5,54
